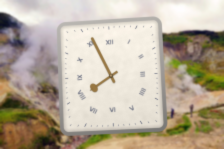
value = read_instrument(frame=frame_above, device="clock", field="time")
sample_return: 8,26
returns 7,56
